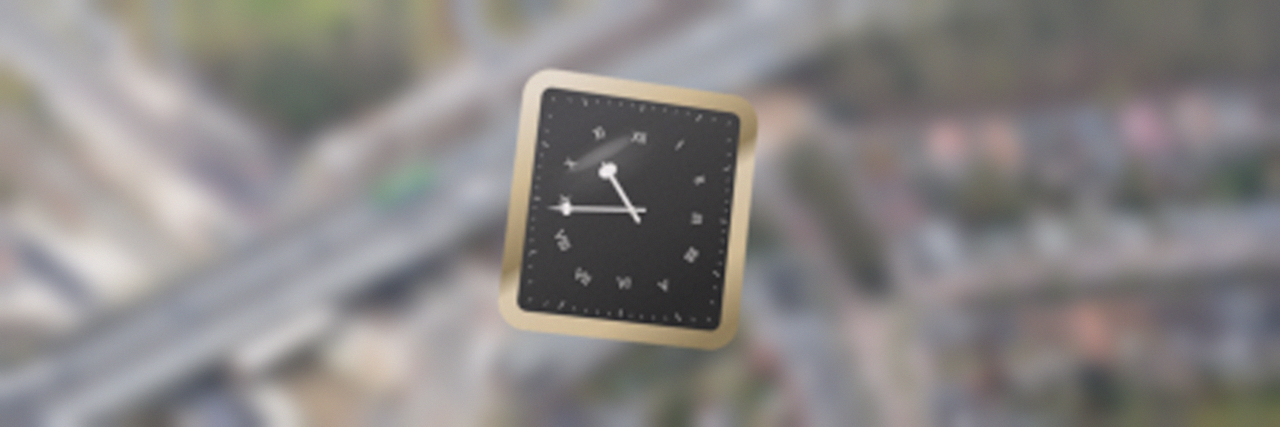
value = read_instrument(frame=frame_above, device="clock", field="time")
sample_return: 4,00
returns 10,44
